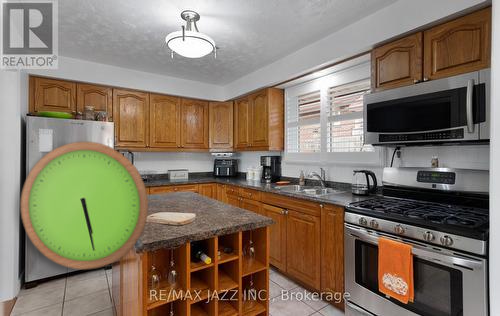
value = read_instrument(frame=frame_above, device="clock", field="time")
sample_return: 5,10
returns 5,28
